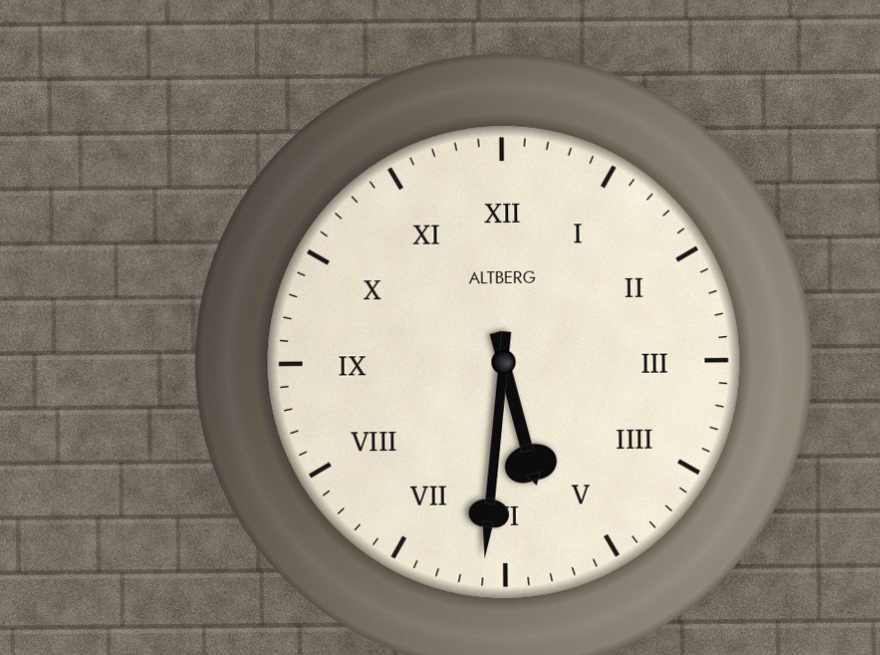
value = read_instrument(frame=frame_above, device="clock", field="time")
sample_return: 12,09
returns 5,31
